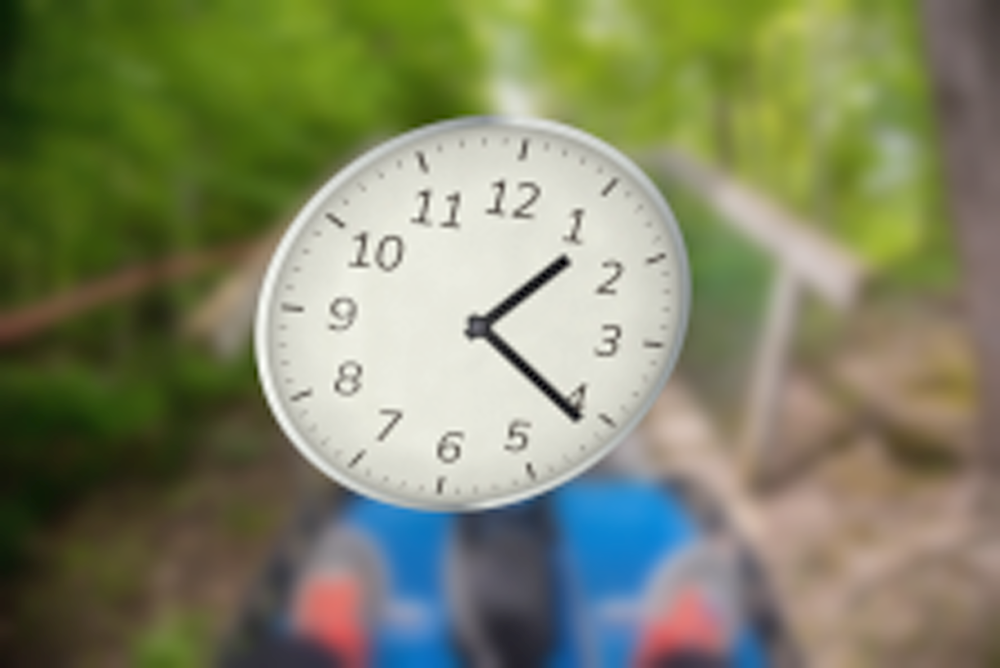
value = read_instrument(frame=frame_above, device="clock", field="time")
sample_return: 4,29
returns 1,21
